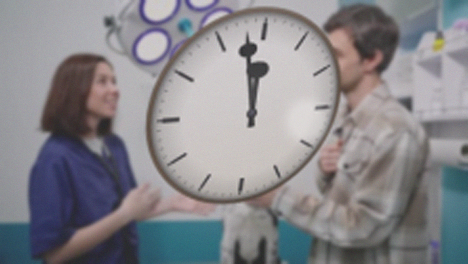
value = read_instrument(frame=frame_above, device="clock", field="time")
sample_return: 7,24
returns 11,58
